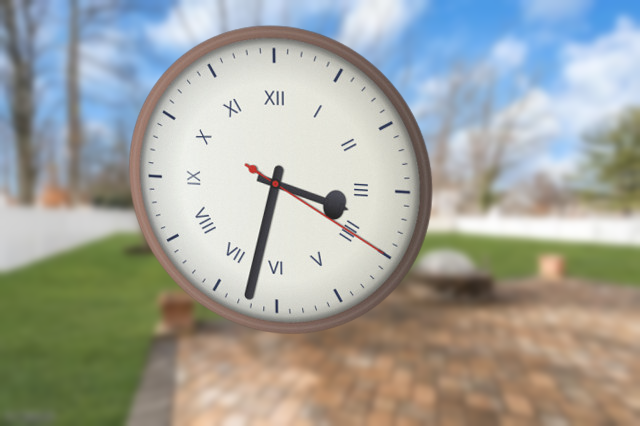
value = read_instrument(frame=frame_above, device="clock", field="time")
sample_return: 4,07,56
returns 3,32,20
